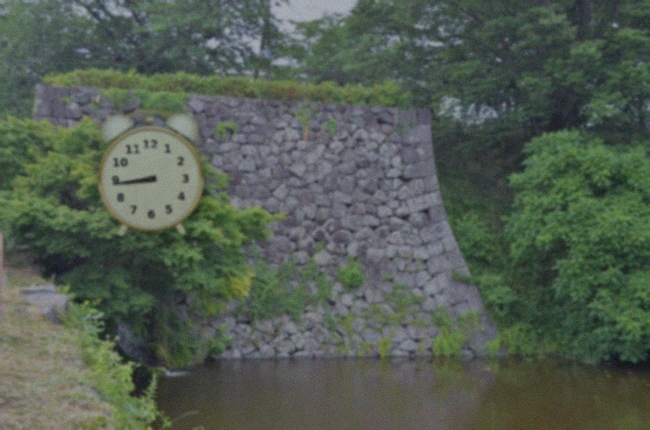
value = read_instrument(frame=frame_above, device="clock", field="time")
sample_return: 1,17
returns 8,44
